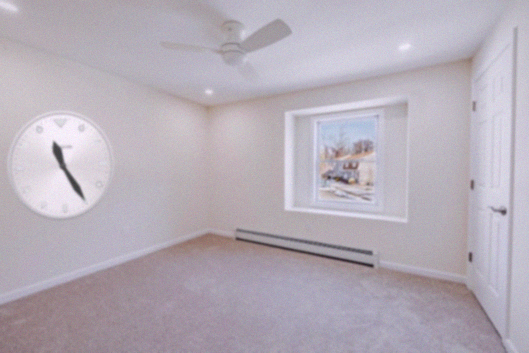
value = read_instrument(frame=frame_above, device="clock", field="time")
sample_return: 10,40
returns 11,25
